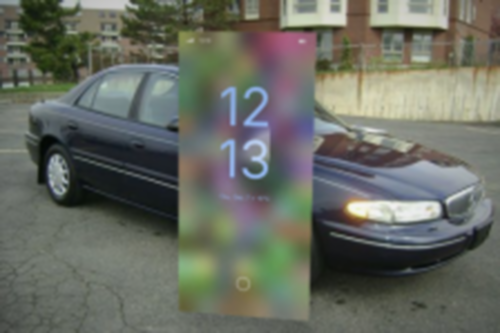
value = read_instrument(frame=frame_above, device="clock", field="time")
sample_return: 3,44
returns 12,13
